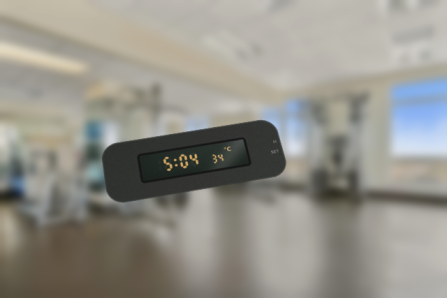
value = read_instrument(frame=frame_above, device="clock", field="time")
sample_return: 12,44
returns 5,04
